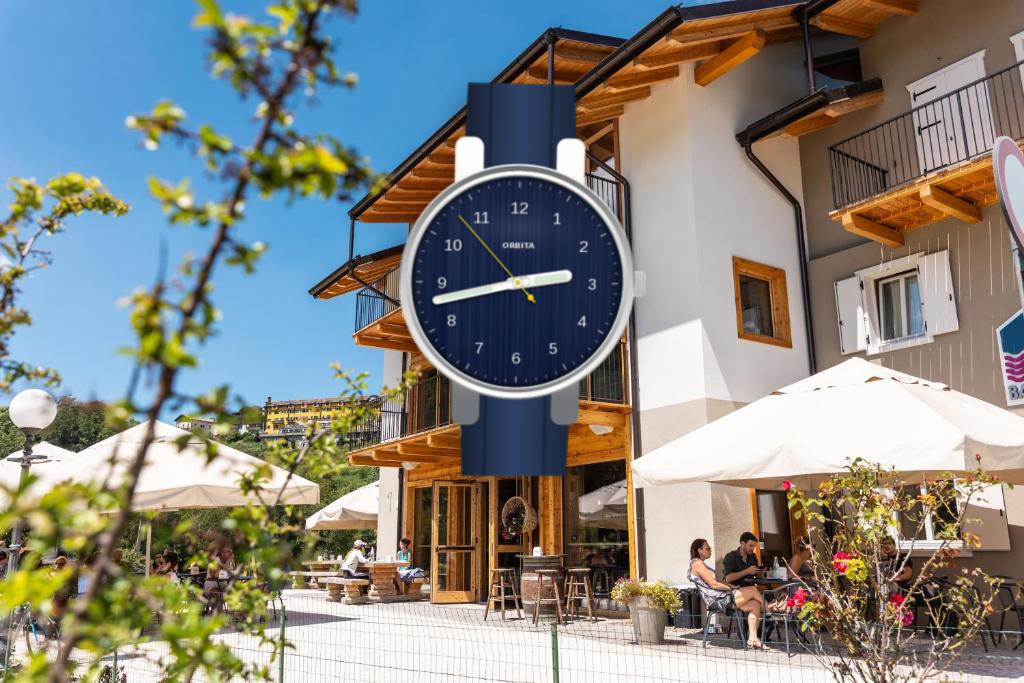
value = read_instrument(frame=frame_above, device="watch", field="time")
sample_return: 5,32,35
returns 2,42,53
